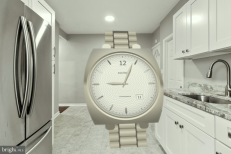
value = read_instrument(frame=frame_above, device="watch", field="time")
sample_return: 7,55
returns 9,04
